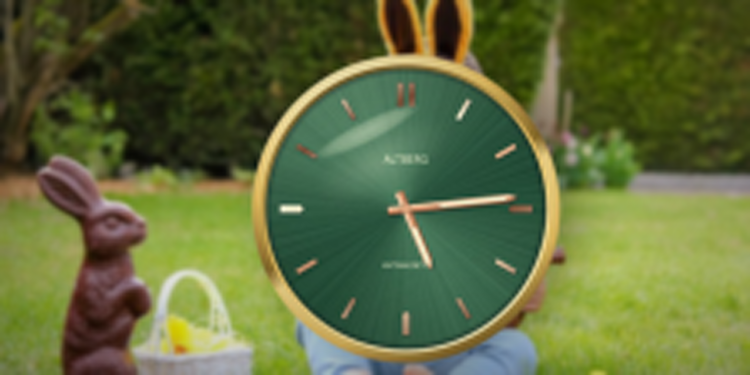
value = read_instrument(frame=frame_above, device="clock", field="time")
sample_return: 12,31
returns 5,14
